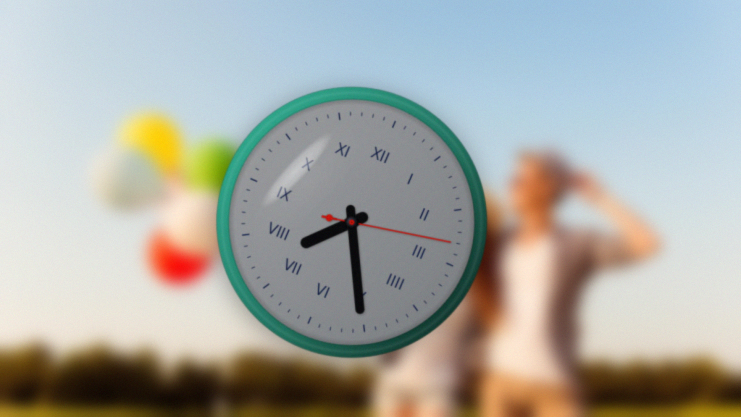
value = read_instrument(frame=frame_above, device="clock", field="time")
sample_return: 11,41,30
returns 7,25,13
